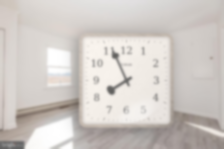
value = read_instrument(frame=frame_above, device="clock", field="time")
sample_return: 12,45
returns 7,56
